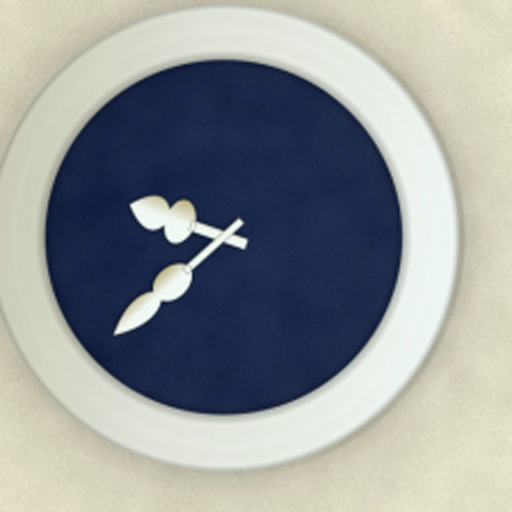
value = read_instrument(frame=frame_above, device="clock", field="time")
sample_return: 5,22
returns 9,38
